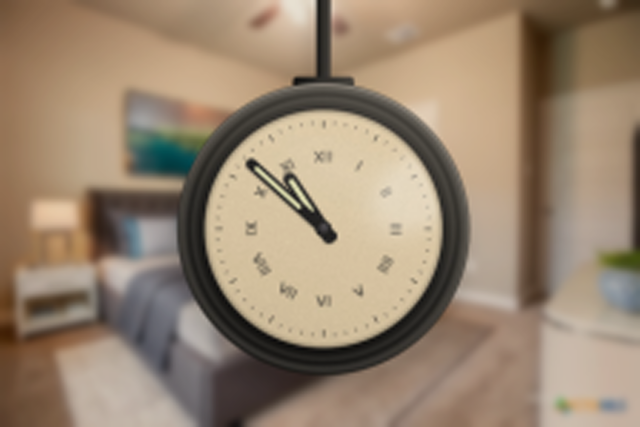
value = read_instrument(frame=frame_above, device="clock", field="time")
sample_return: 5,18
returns 10,52
